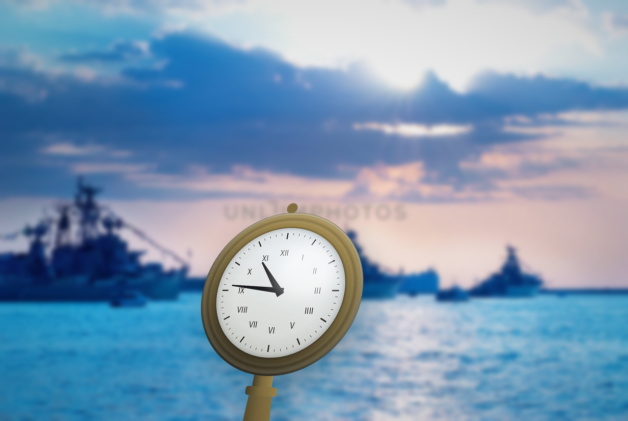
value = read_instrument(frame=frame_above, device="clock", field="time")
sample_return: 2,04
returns 10,46
